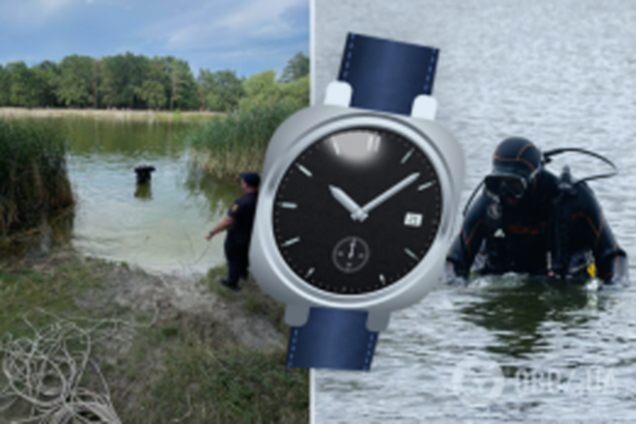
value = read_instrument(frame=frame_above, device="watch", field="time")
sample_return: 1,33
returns 10,08
